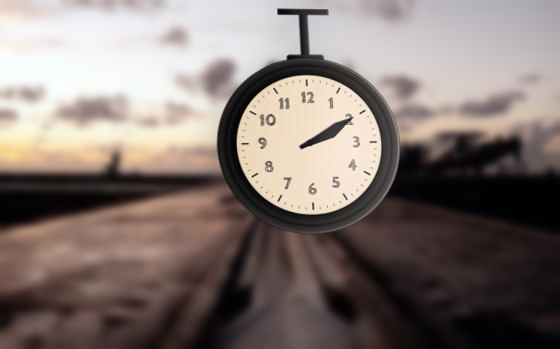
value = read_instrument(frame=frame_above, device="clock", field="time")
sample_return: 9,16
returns 2,10
